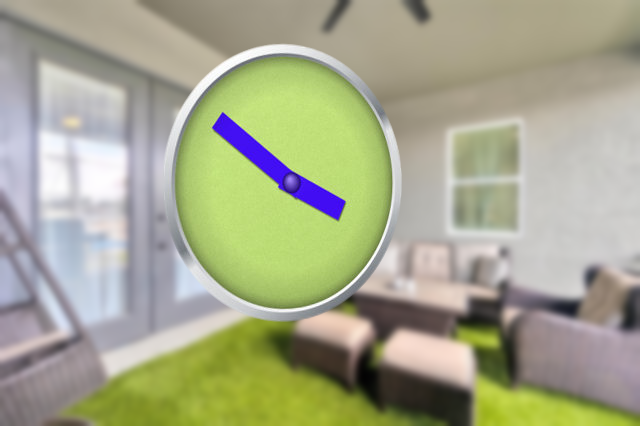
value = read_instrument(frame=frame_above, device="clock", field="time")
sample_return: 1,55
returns 3,51
